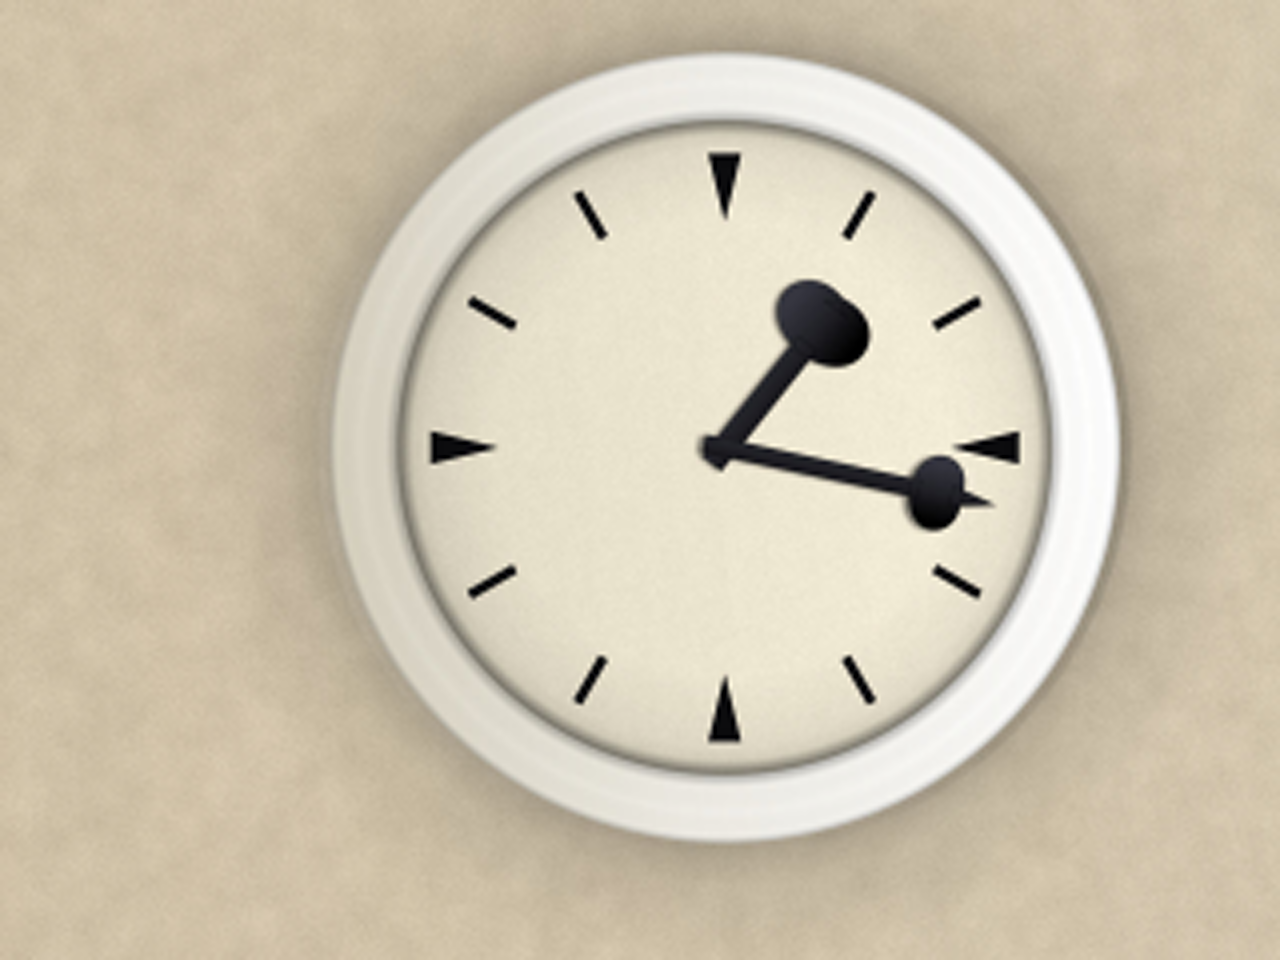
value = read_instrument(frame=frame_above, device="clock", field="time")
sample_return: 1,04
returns 1,17
